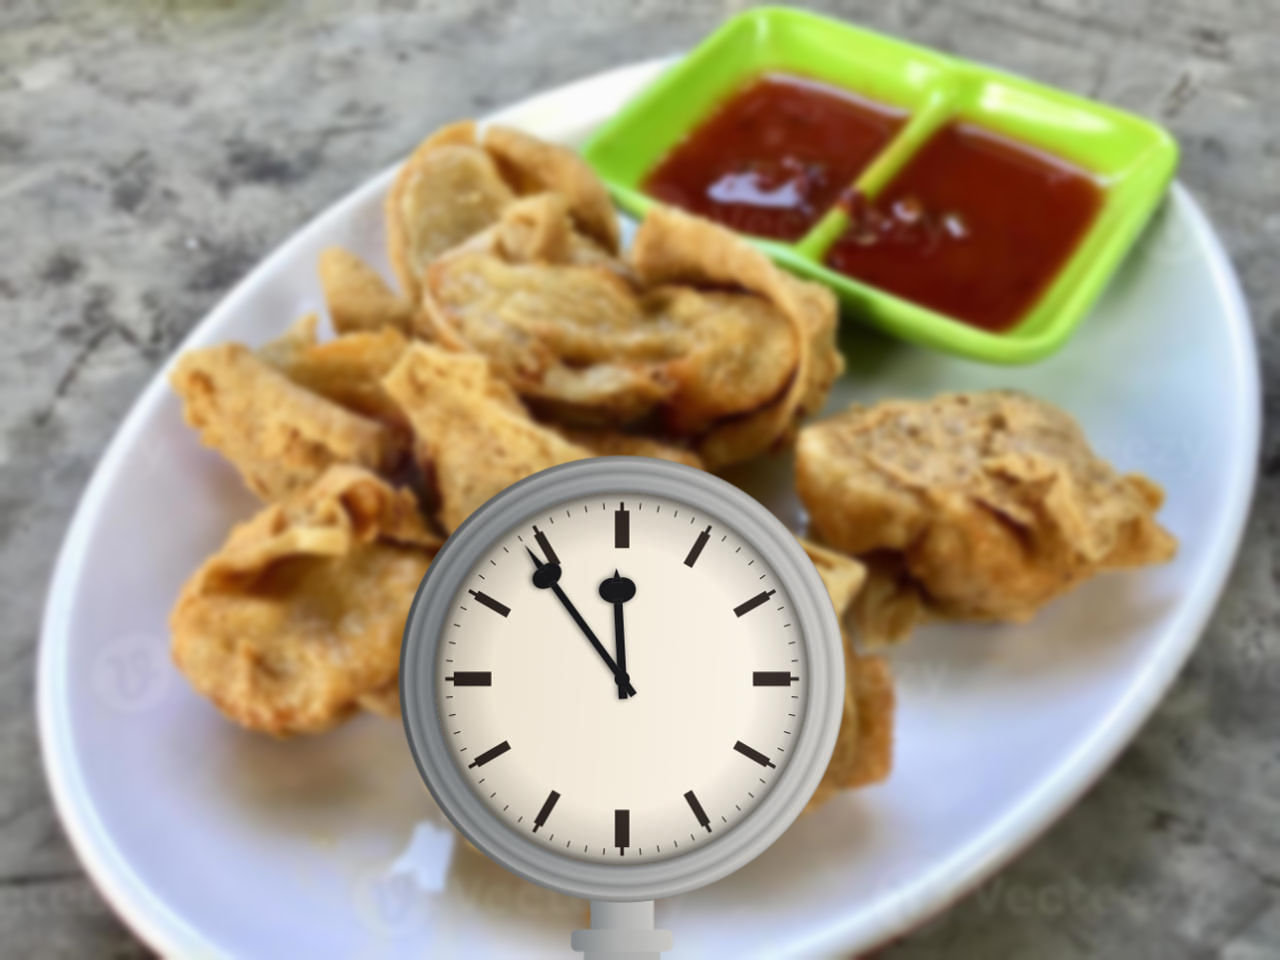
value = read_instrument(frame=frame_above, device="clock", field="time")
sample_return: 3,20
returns 11,54
